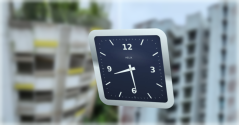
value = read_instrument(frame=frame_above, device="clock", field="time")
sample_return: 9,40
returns 8,29
